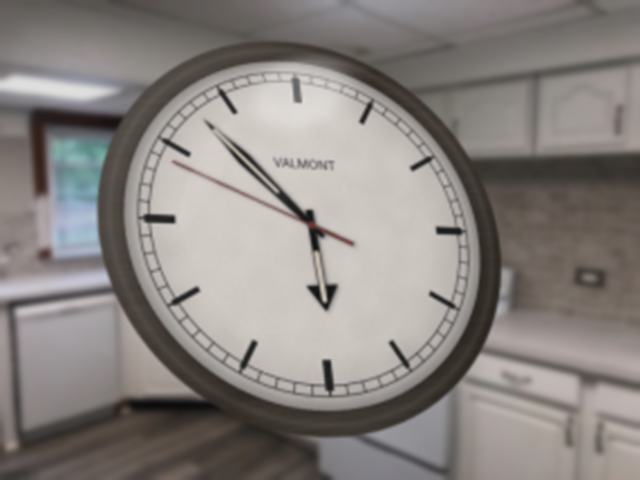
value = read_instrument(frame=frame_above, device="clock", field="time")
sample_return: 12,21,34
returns 5,52,49
